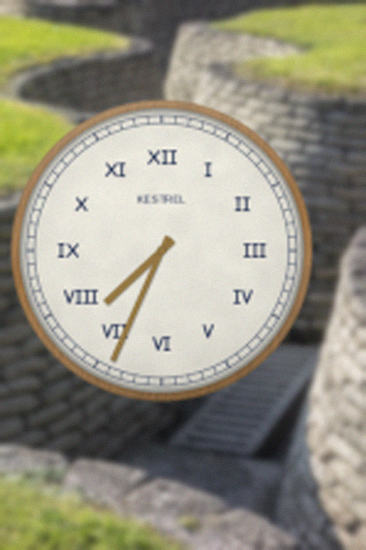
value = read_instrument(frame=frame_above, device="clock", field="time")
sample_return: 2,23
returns 7,34
